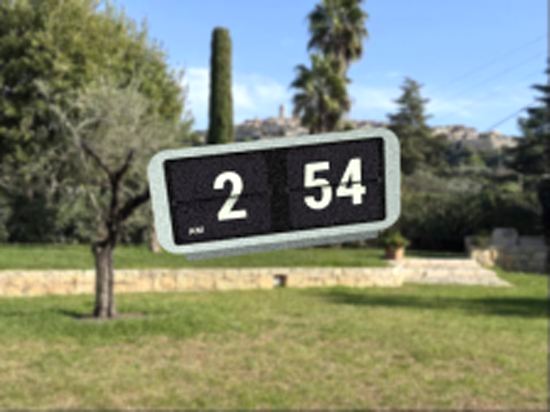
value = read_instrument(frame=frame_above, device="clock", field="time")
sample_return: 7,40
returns 2,54
